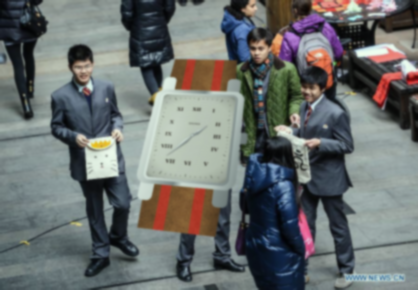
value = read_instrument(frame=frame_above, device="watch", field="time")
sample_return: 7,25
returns 1,37
